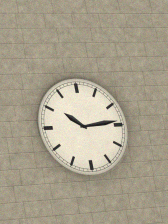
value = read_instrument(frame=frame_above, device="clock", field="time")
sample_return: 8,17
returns 10,14
